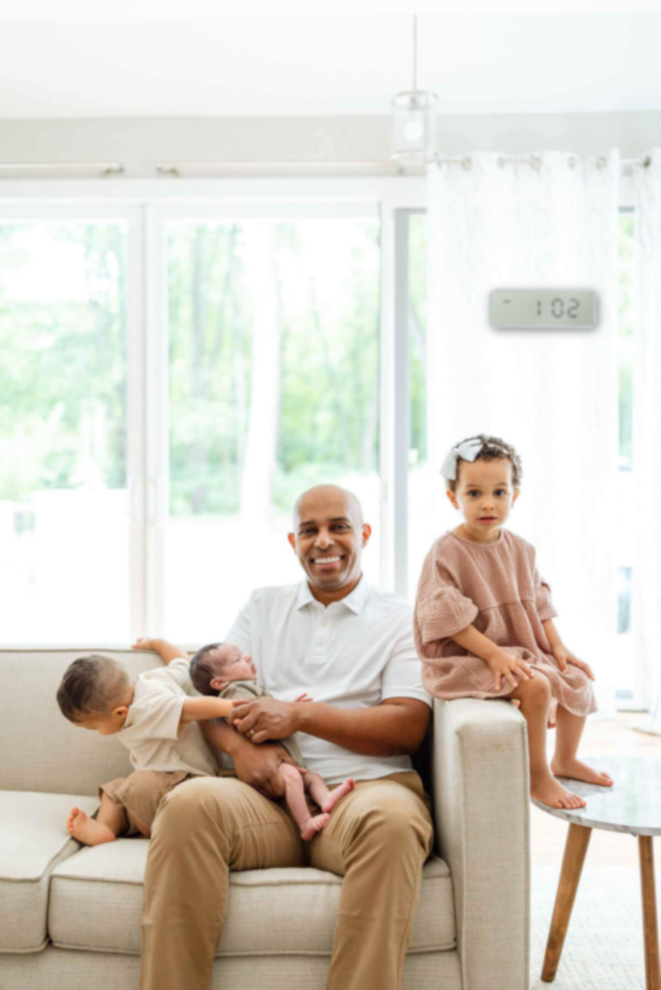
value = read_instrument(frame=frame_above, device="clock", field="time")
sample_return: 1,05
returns 1,02
